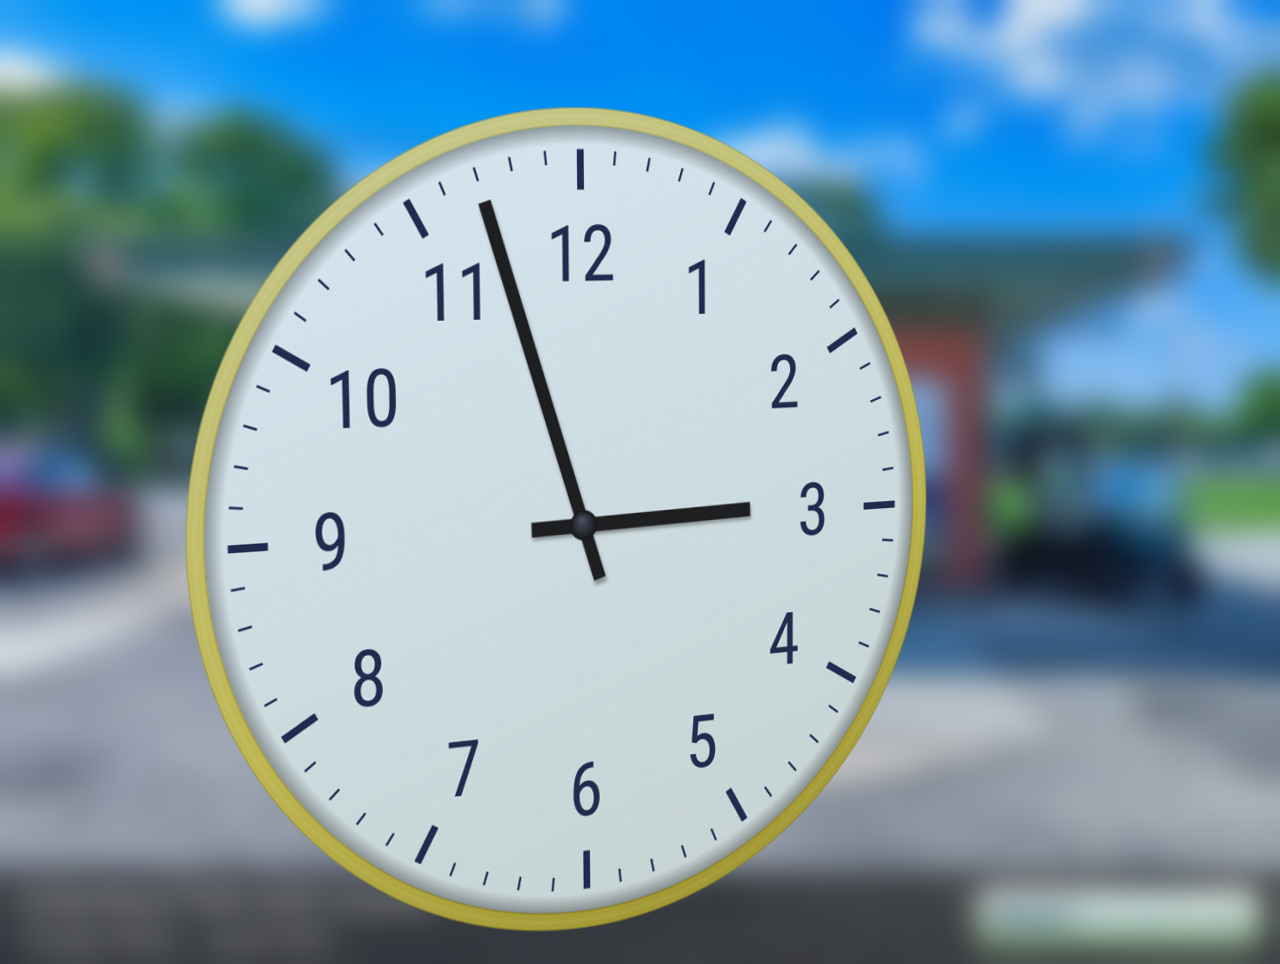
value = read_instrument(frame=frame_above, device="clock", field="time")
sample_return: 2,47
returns 2,57
